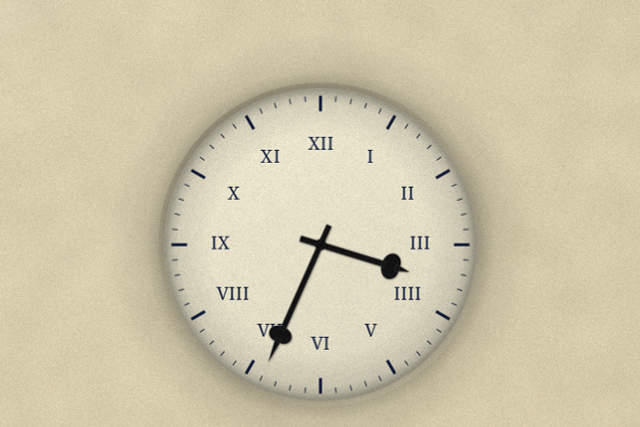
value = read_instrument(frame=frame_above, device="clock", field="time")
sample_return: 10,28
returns 3,34
